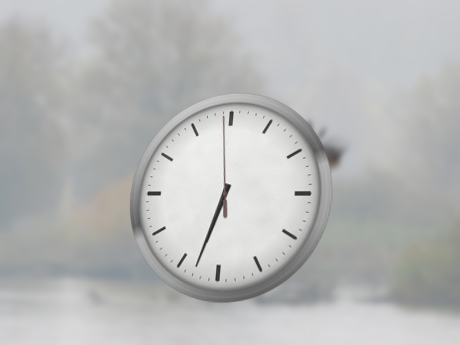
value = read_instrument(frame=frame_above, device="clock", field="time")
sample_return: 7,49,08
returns 6,32,59
